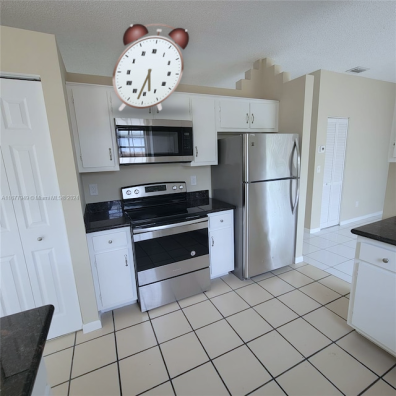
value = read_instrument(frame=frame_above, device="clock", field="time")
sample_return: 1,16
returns 5,32
